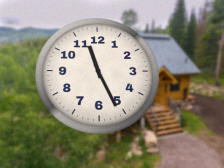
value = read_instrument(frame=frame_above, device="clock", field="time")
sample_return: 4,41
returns 11,26
